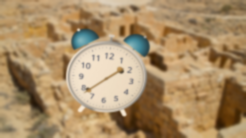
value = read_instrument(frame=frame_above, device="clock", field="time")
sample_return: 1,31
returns 1,38
